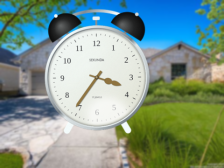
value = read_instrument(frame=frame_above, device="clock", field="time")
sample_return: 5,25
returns 3,36
